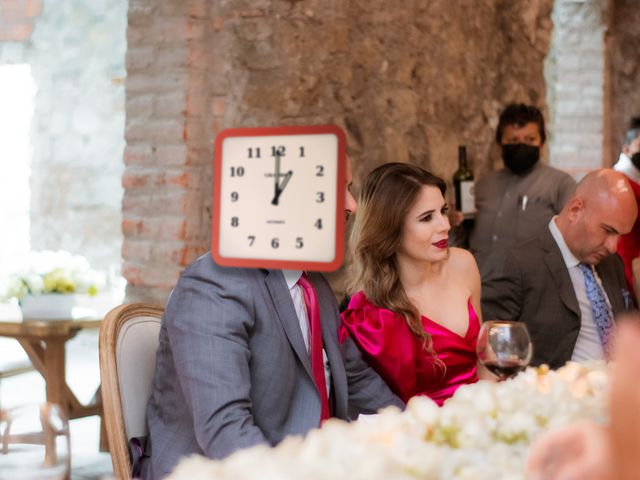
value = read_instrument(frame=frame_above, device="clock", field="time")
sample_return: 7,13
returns 1,00
